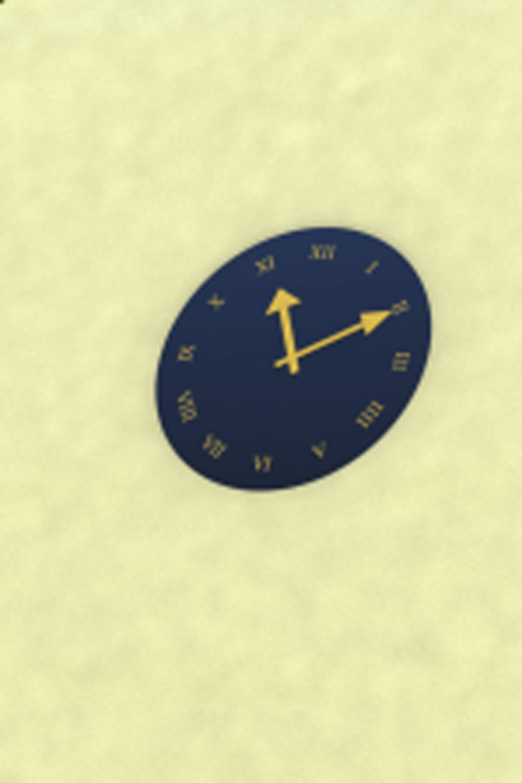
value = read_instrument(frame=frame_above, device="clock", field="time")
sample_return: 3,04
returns 11,10
